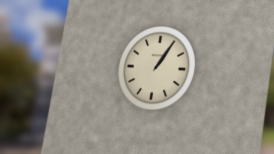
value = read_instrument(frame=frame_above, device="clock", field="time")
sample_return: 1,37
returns 1,05
